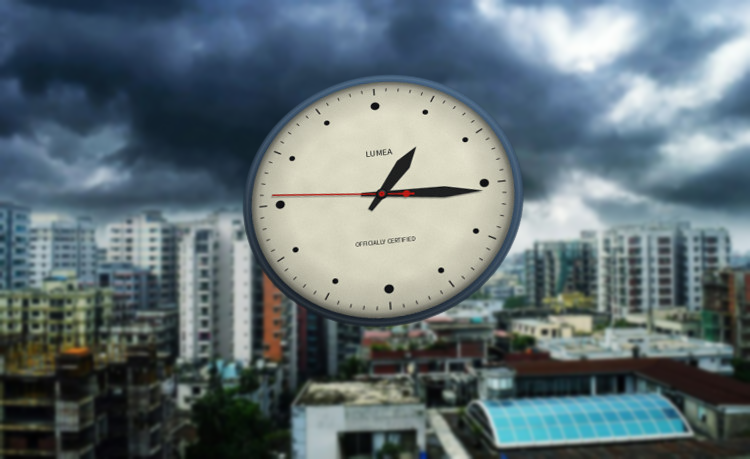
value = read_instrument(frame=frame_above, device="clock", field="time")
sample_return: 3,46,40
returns 1,15,46
